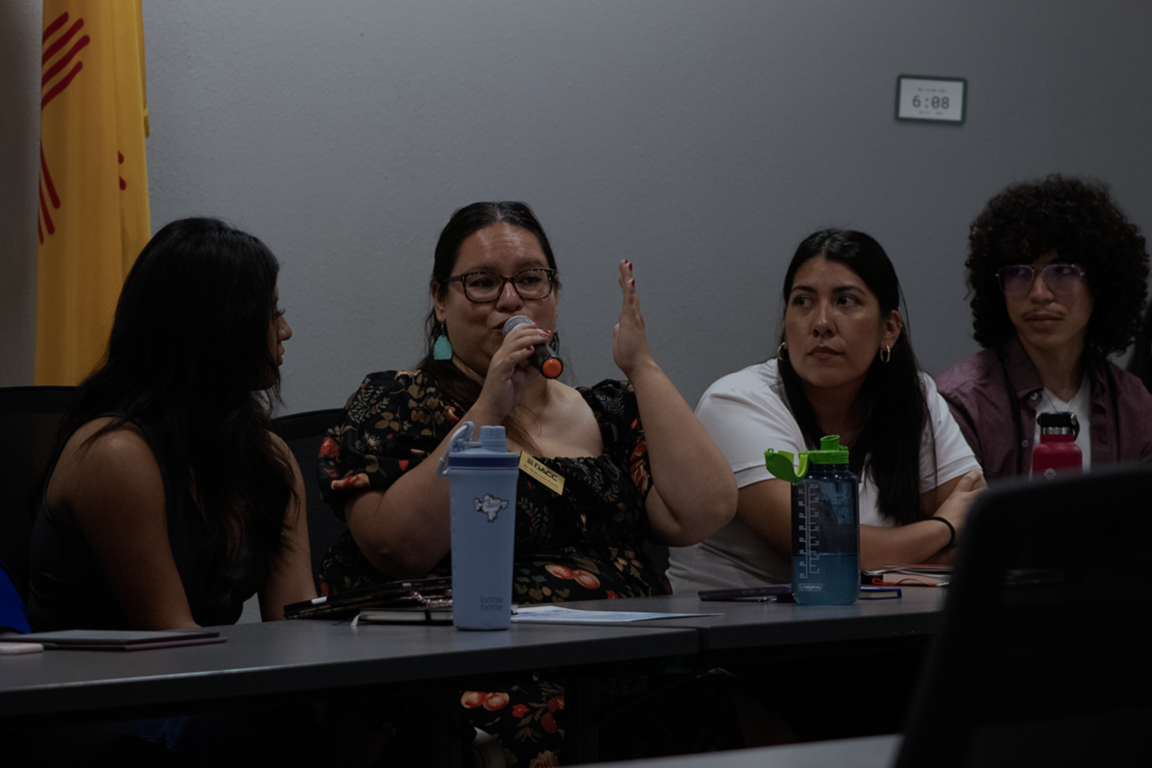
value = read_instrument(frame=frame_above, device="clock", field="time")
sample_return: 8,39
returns 6,08
